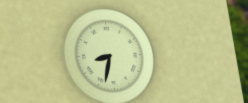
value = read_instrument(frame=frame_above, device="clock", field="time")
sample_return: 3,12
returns 8,33
